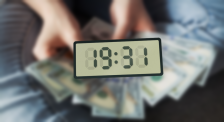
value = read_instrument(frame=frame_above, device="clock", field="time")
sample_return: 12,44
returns 19,31
